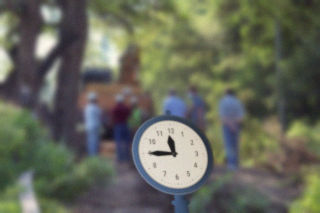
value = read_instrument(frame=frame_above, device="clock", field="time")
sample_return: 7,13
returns 11,45
